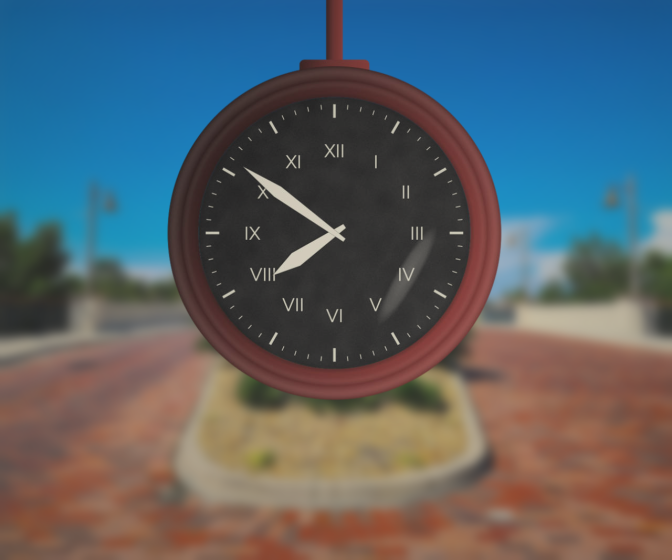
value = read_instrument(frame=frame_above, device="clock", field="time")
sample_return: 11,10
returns 7,51
